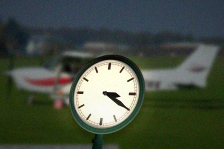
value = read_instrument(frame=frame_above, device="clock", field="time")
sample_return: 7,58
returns 3,20
